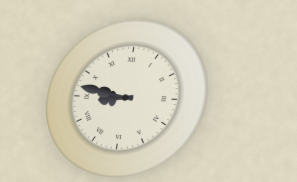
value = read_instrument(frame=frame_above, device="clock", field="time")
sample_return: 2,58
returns 8,47
